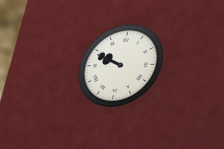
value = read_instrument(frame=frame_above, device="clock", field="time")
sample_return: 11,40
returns 9,49
